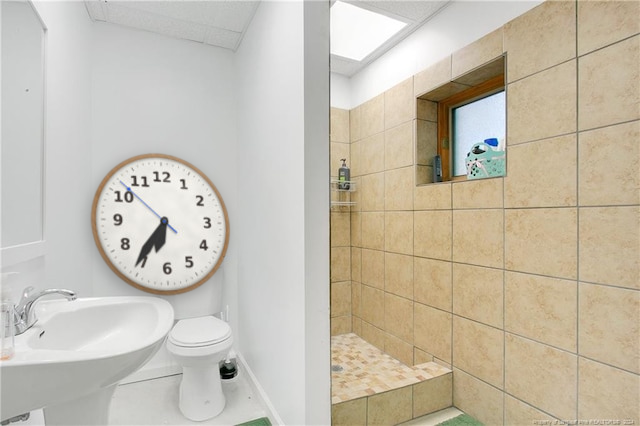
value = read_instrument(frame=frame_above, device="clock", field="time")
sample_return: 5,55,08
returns 6,35,52
